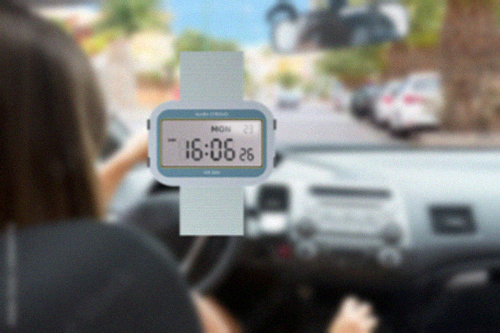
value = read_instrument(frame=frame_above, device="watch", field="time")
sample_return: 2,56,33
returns 16,06,26
